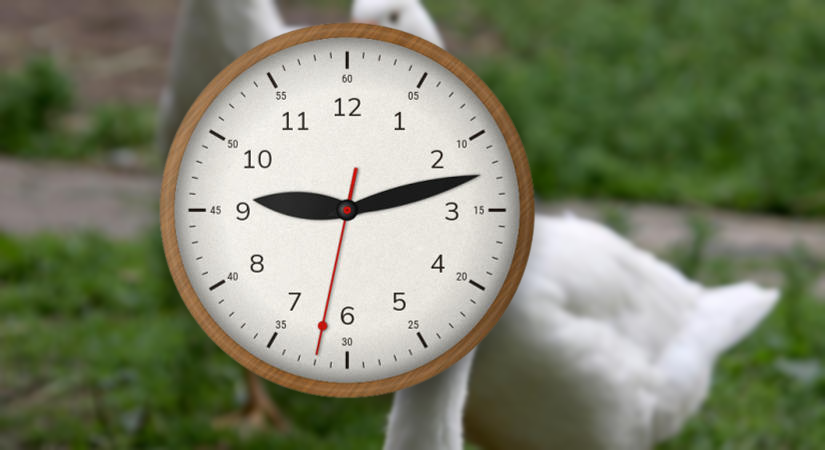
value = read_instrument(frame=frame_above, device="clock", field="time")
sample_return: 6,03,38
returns 9,12,32
